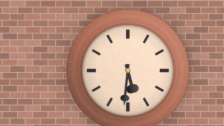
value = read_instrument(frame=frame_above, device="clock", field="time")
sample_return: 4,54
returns 5,31
